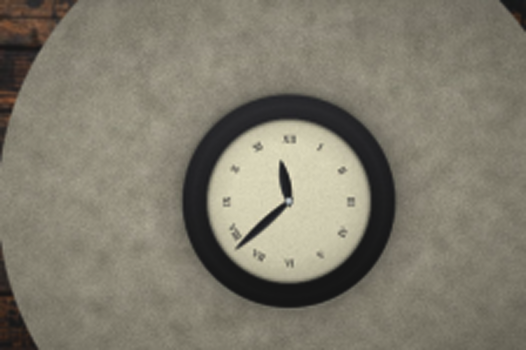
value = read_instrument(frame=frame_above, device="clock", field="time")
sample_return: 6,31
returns 11,38
